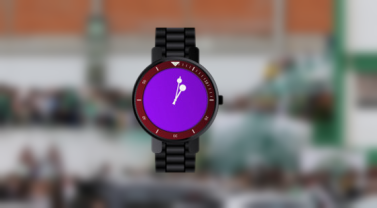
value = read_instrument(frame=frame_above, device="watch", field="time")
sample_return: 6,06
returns 1,02
